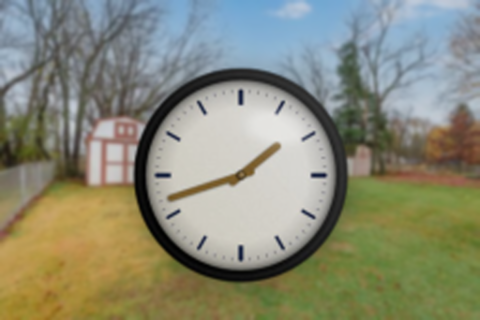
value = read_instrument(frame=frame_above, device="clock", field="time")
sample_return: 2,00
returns 1,42
